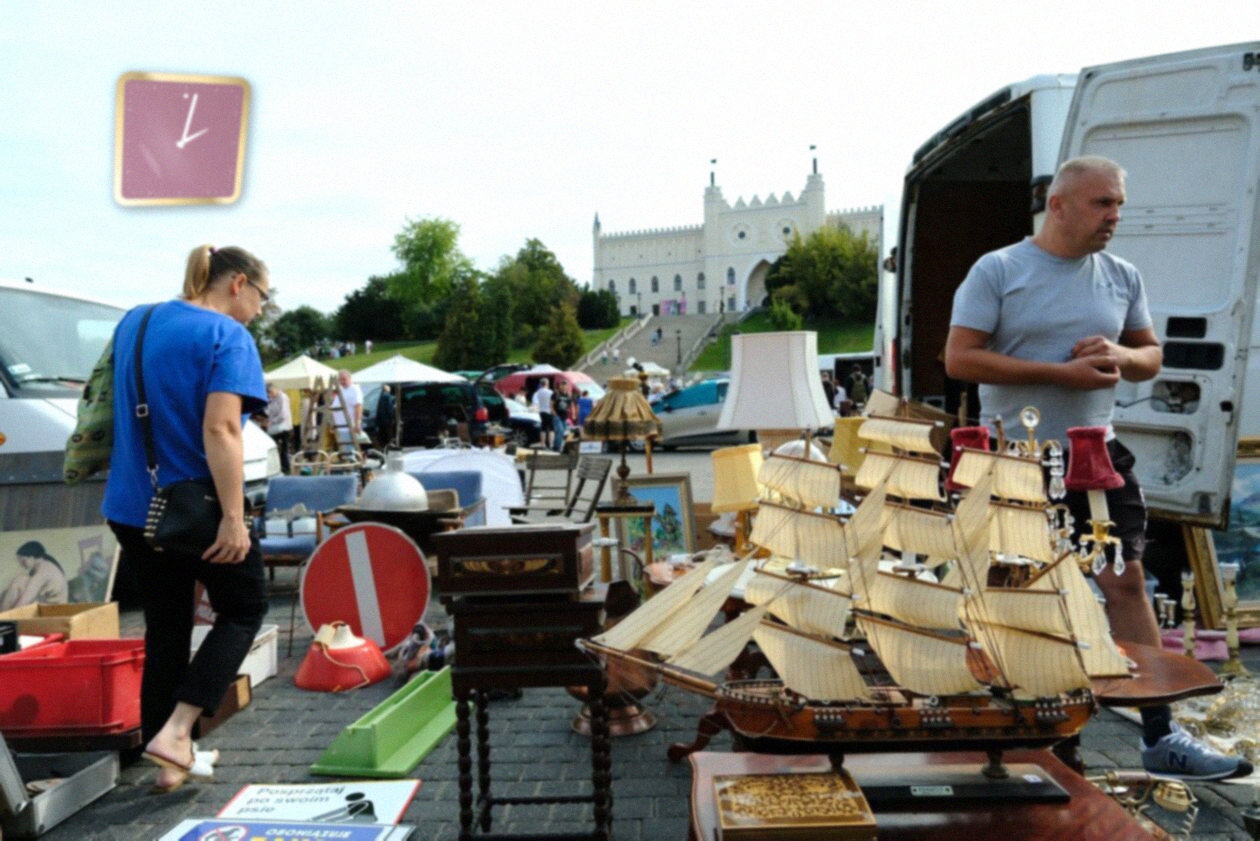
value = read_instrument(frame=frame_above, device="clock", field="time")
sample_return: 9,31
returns 2,02
